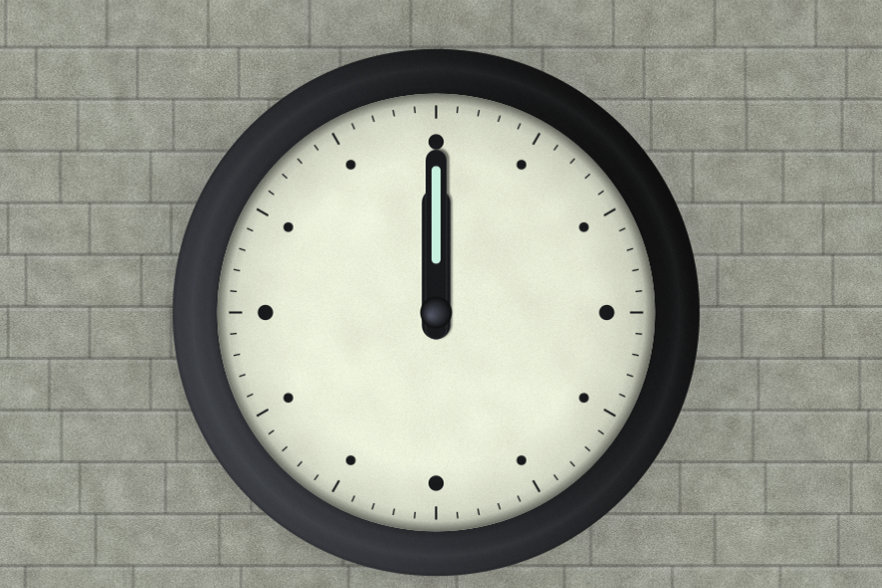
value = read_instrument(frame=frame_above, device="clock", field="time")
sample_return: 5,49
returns 12,00
